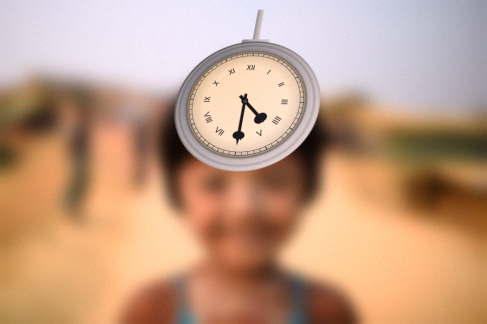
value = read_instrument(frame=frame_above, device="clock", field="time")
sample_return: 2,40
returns 4,30
